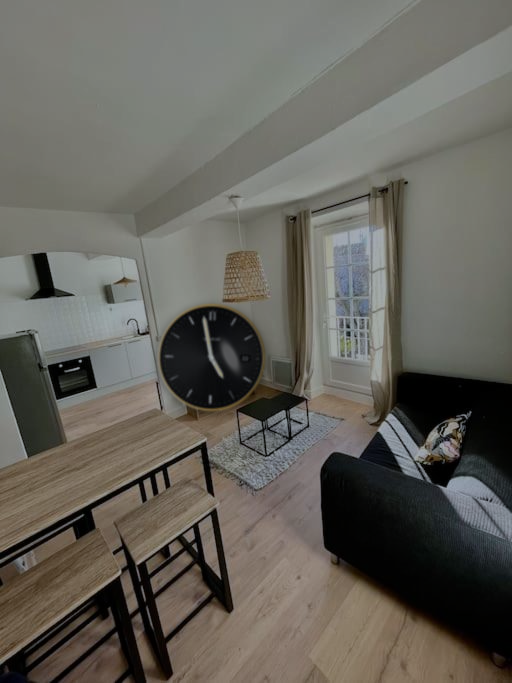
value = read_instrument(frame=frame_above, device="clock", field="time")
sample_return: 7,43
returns 4,58
